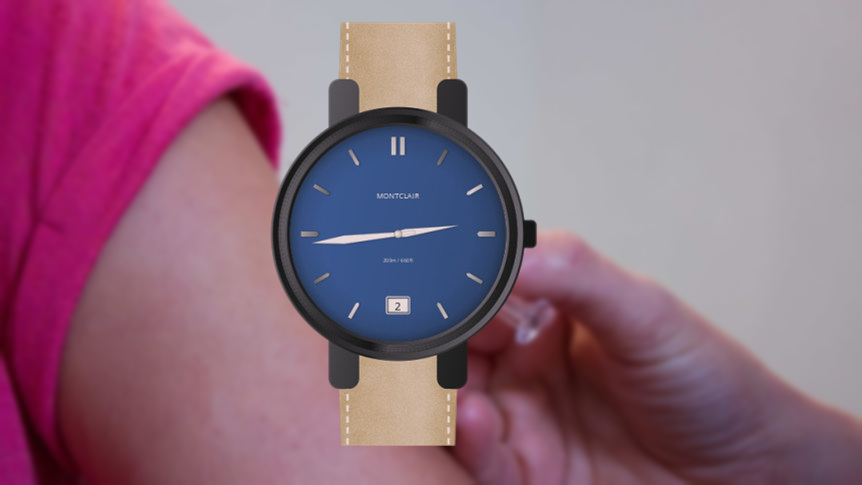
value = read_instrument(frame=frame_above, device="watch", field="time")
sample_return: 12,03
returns 2,44
